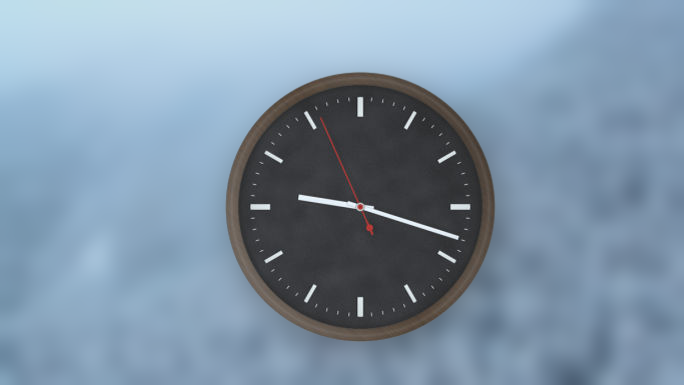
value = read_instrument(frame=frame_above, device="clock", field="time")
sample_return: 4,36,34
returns 9,17,56
